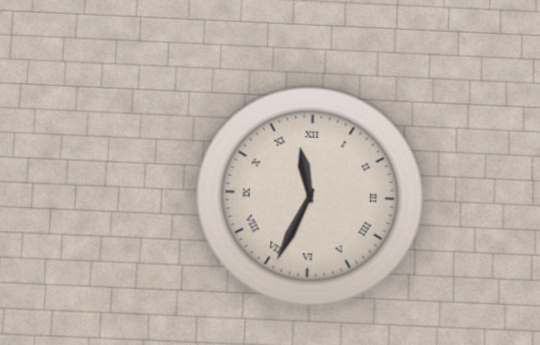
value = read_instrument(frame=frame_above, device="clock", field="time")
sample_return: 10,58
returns 11,34
